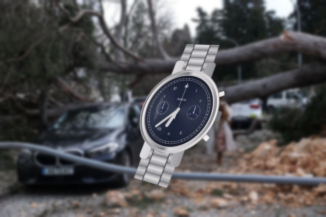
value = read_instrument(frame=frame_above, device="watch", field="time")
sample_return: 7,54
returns 6,37
